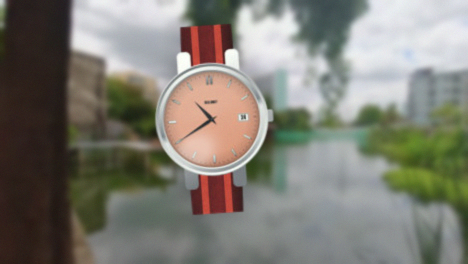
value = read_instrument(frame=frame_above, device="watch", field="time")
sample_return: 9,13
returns 10,40
